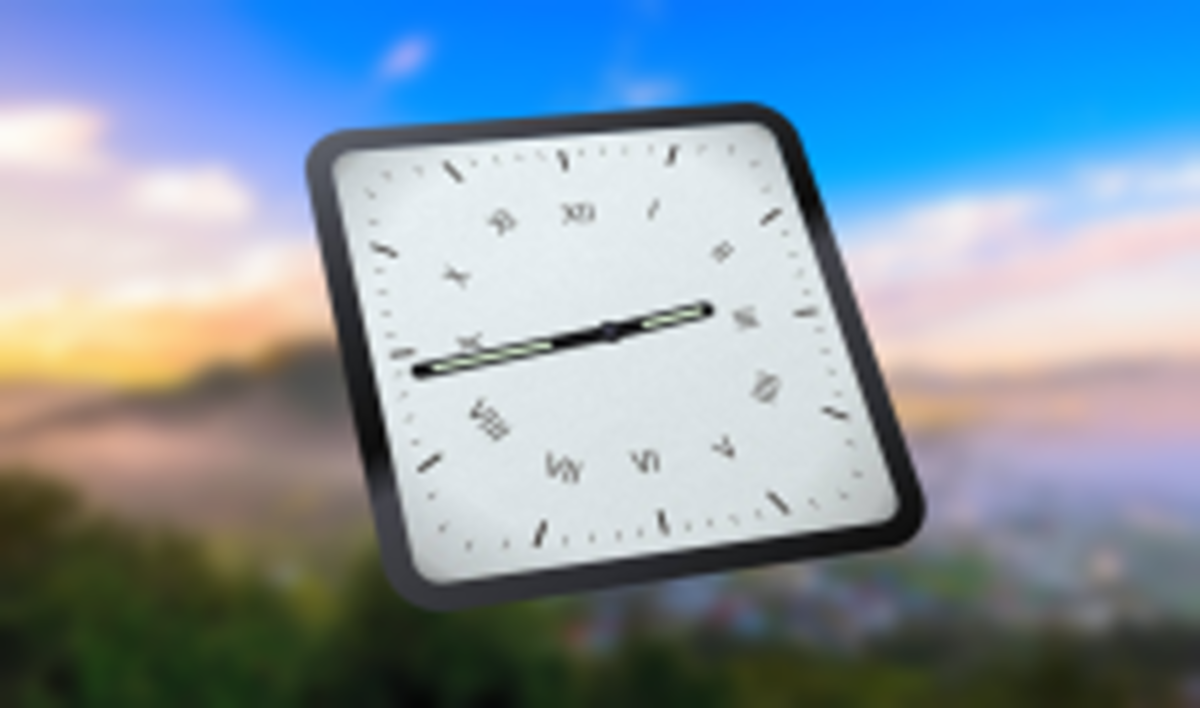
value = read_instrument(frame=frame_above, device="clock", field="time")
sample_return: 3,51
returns 2,44
